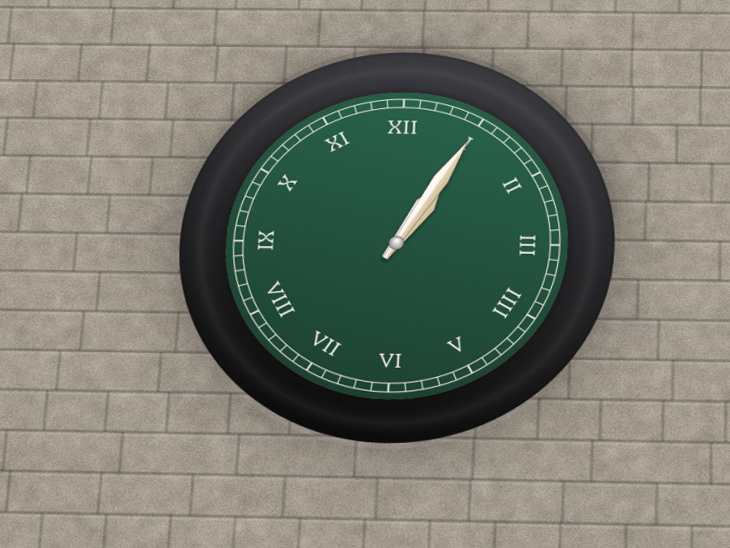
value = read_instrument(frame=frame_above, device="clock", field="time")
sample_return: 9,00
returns 1,05
